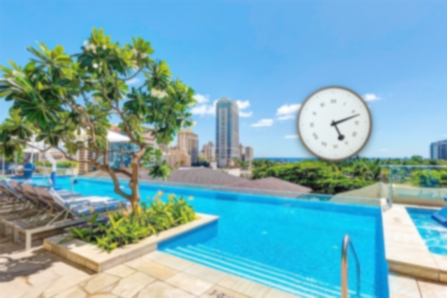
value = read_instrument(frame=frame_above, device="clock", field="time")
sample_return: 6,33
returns 5,12
